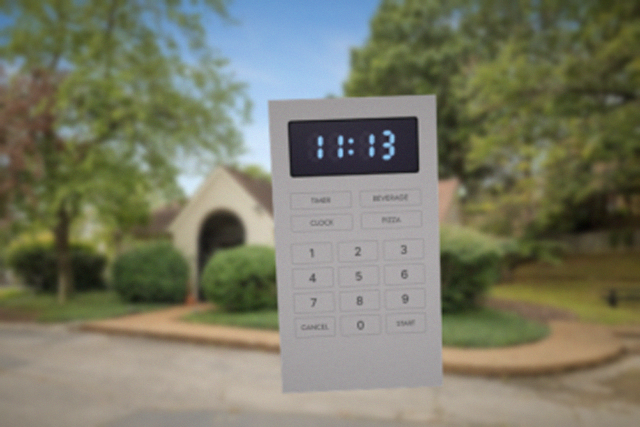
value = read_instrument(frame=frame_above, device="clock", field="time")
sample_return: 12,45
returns 11,13
